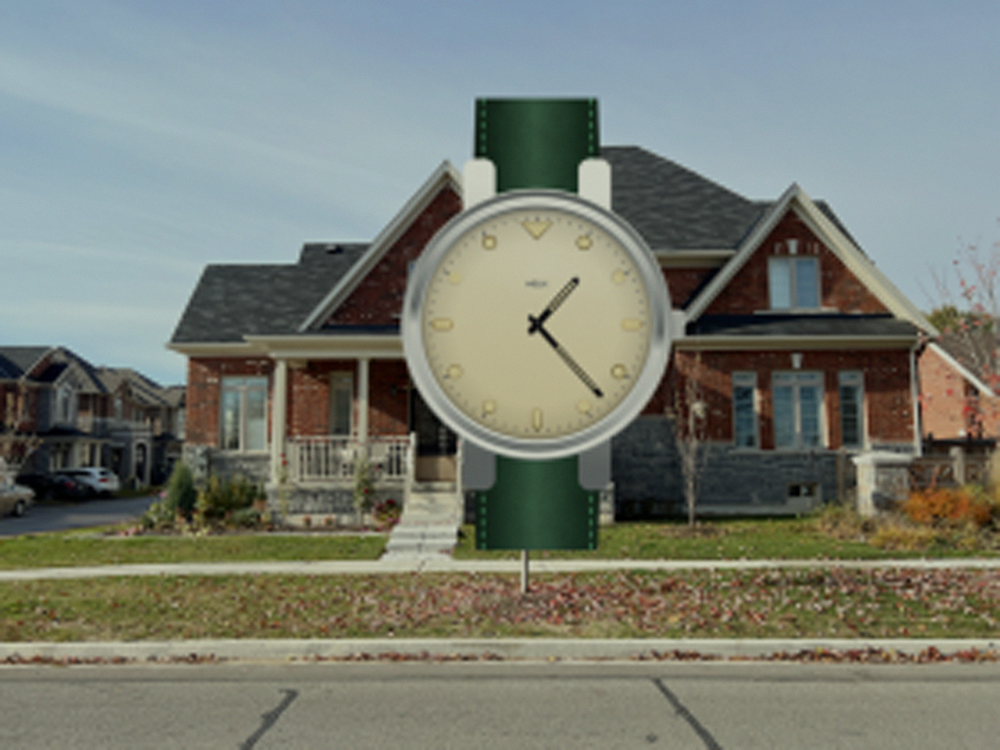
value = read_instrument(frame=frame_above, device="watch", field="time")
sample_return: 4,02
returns 1,23
